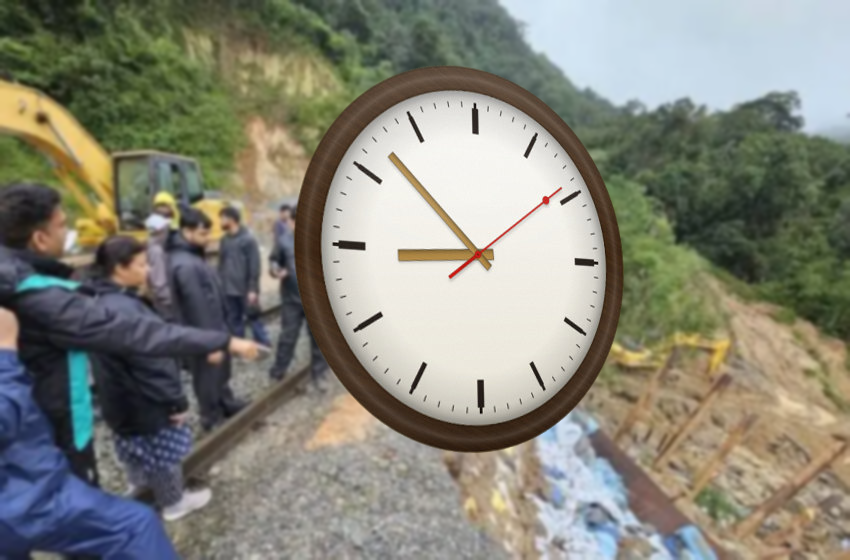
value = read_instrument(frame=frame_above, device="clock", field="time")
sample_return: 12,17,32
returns 8,52,09
